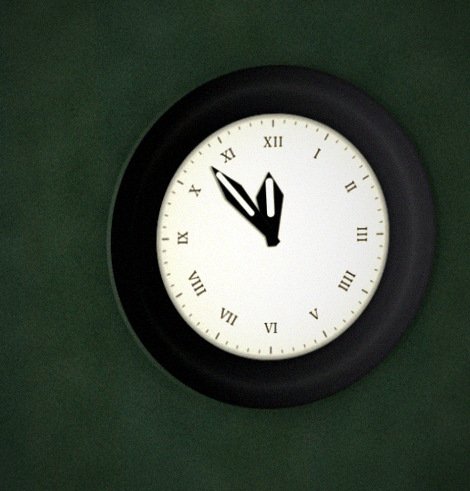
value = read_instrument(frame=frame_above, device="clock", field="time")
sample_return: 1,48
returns 11,53
